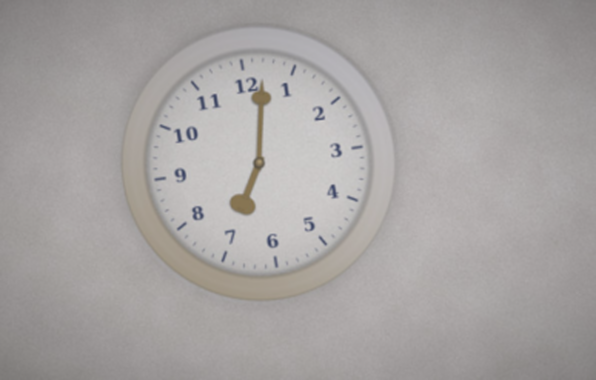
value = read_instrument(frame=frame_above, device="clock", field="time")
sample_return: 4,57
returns 7,02
